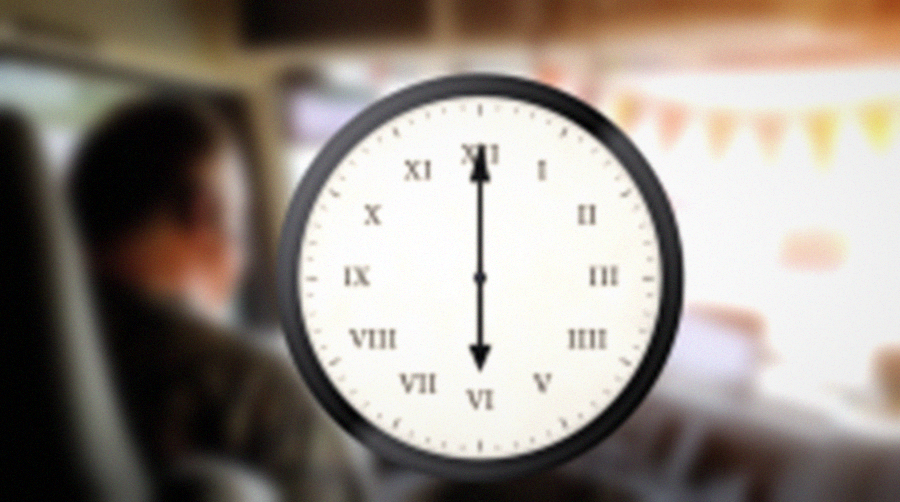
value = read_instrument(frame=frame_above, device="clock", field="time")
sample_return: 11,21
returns 6,00
